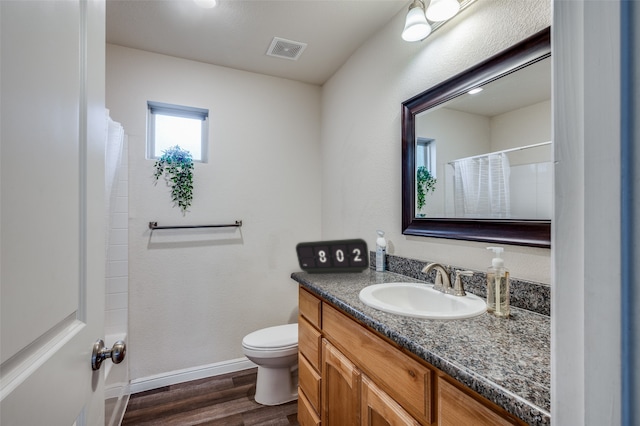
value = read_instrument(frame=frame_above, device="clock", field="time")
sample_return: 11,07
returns 8,02
